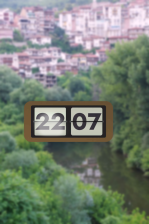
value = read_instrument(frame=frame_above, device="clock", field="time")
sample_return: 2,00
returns 22,07
